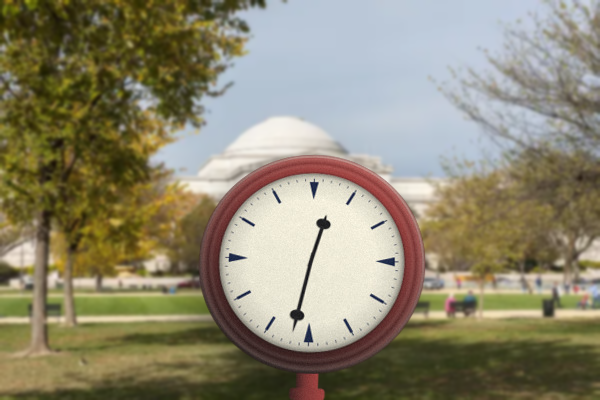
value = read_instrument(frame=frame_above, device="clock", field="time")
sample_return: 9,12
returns 12,32
